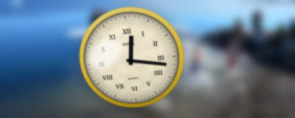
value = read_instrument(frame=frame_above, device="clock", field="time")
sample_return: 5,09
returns 12,17
